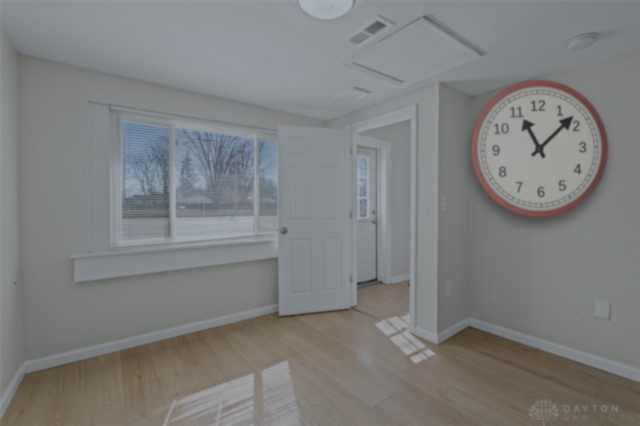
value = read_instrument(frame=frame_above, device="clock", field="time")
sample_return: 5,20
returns 11,08
